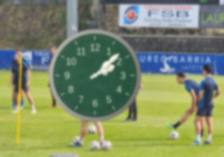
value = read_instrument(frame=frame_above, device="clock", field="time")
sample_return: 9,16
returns 2,08
